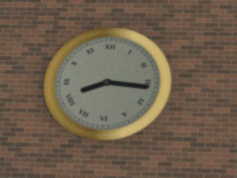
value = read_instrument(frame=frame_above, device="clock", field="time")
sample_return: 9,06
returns 8,16
